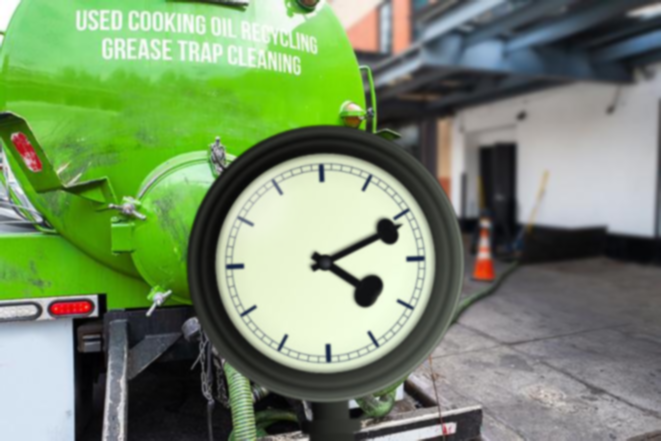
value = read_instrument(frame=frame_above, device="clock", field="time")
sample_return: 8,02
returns 4,11
